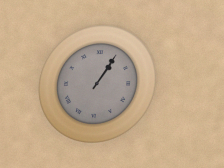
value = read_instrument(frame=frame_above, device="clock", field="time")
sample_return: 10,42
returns 1,05
